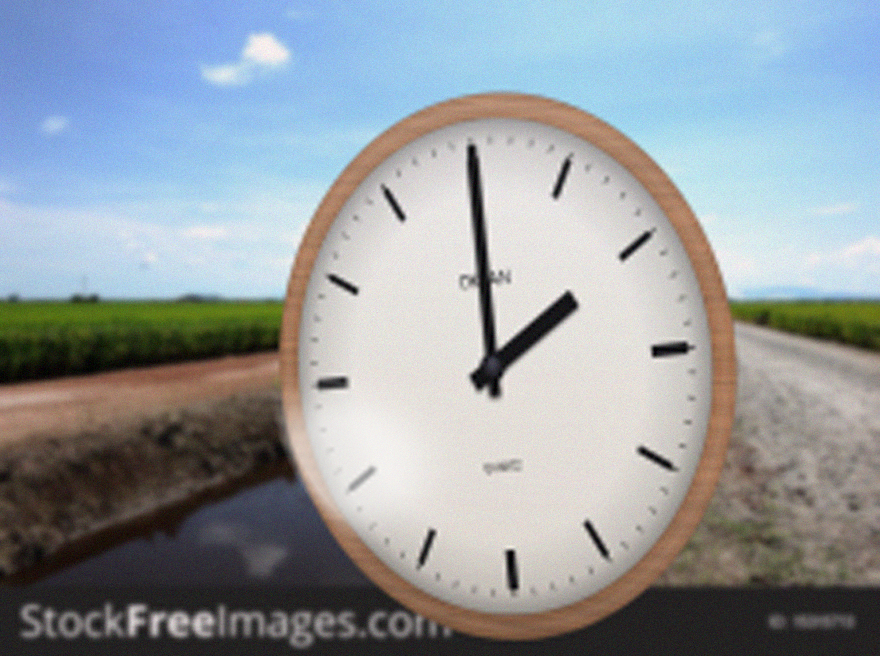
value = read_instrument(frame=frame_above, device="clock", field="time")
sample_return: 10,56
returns 2,00
